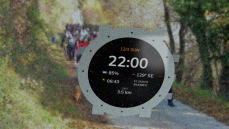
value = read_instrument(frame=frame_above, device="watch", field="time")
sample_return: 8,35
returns 22,00
